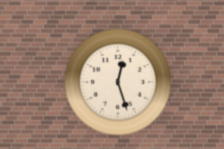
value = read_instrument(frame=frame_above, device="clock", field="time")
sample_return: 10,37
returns 12,27
